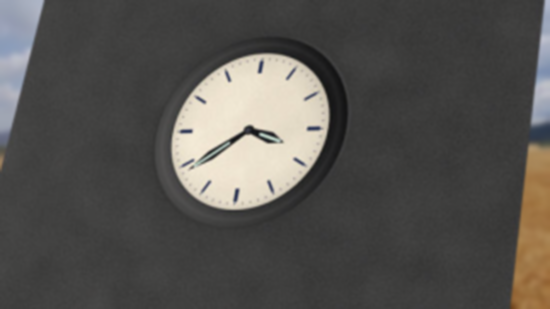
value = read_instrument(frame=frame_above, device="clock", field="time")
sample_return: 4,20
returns 3,39
